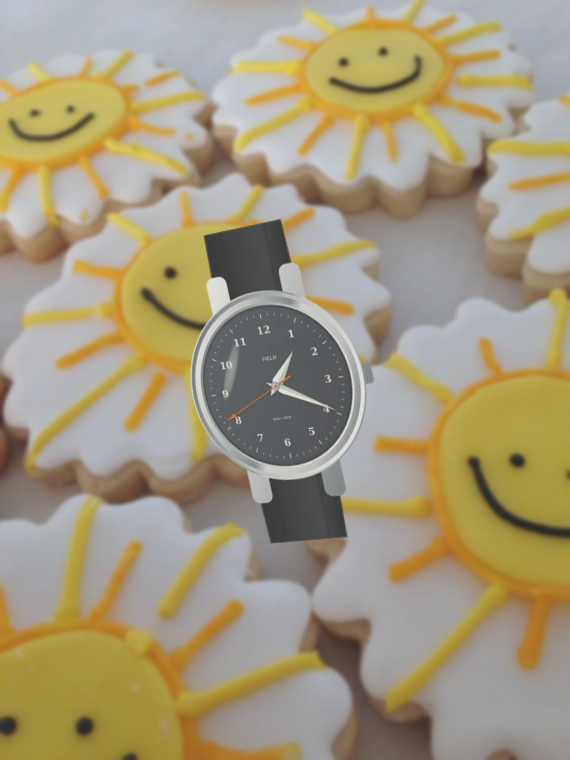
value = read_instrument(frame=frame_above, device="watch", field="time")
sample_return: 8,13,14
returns 1,19,41
